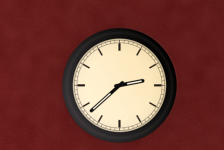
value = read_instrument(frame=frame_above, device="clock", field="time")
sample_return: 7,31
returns 2,38
